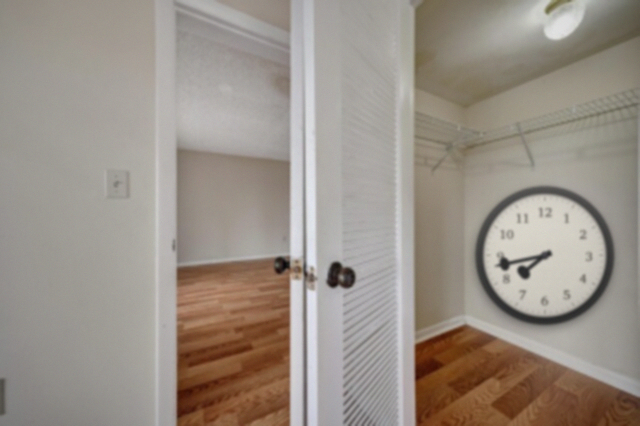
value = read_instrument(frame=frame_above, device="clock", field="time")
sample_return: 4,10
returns 7,43
